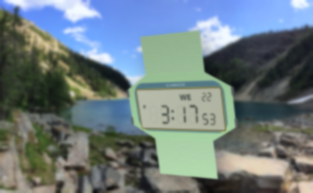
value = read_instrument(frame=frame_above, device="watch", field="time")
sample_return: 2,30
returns 3,17
